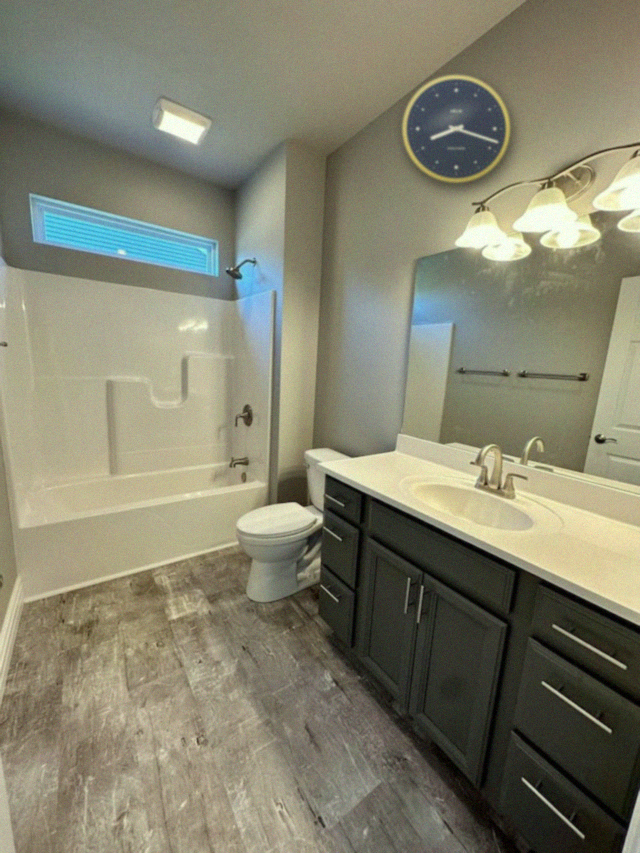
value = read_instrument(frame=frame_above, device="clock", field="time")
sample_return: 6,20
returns 8,18
